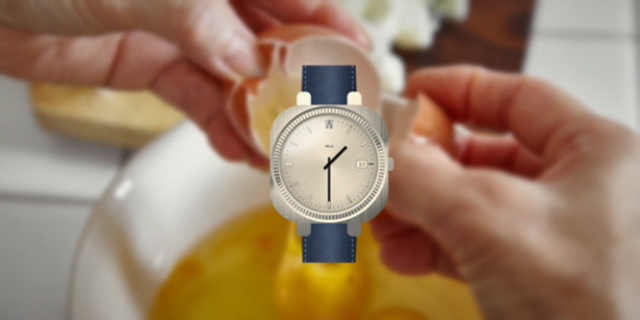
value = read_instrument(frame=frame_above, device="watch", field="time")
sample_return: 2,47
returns 1,30
